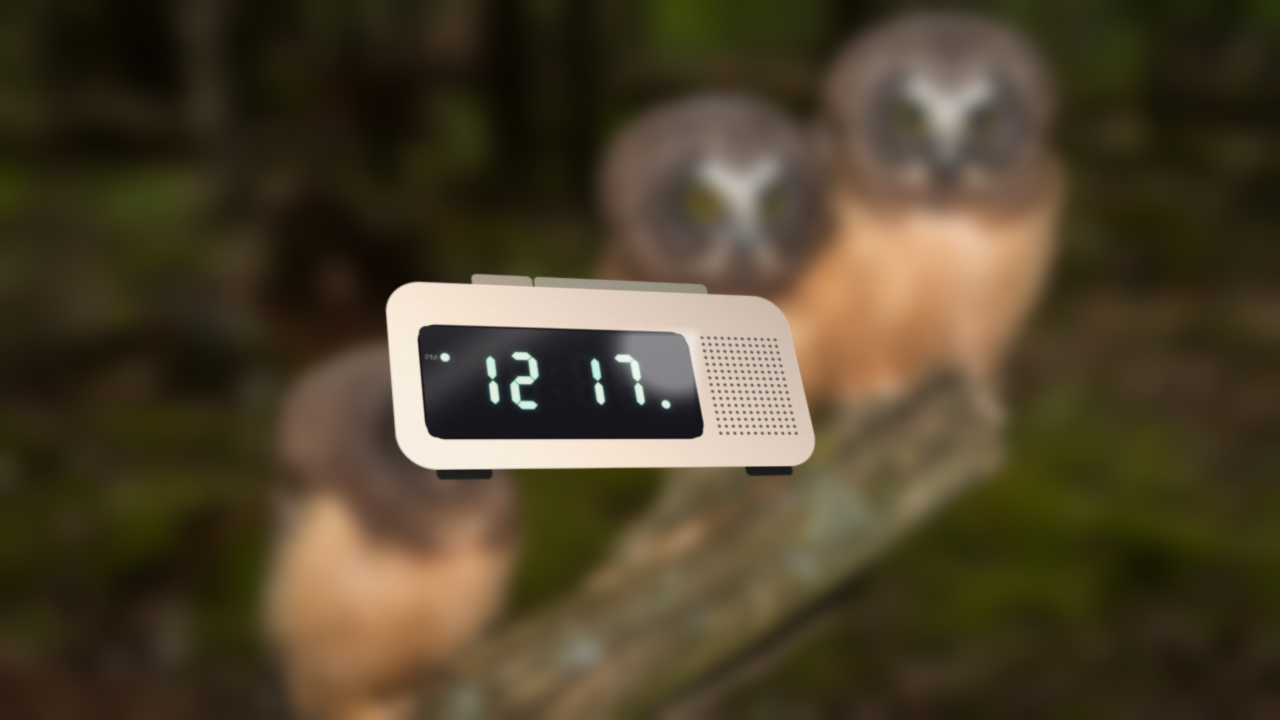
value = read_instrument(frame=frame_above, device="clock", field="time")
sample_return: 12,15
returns 12,17
